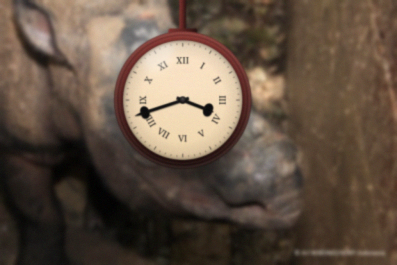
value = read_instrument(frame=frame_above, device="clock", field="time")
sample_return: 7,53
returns 3,42
